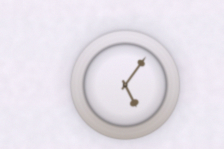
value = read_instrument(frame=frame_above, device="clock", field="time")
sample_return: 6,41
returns 5,06
